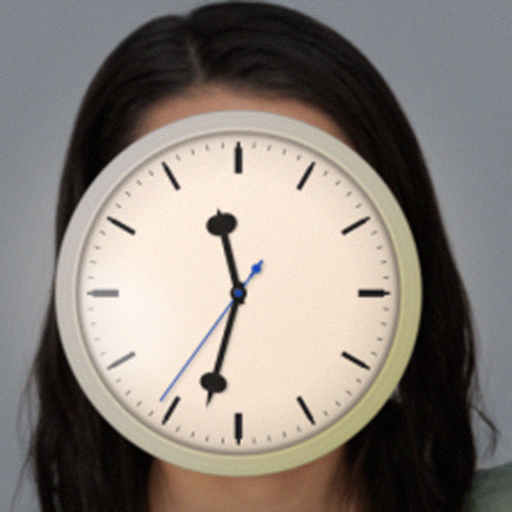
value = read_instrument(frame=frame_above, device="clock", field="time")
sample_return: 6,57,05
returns 11,32,36
